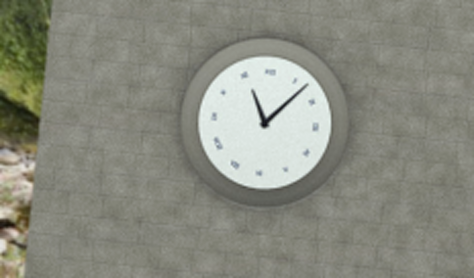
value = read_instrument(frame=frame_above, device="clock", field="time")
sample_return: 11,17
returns 11,07
